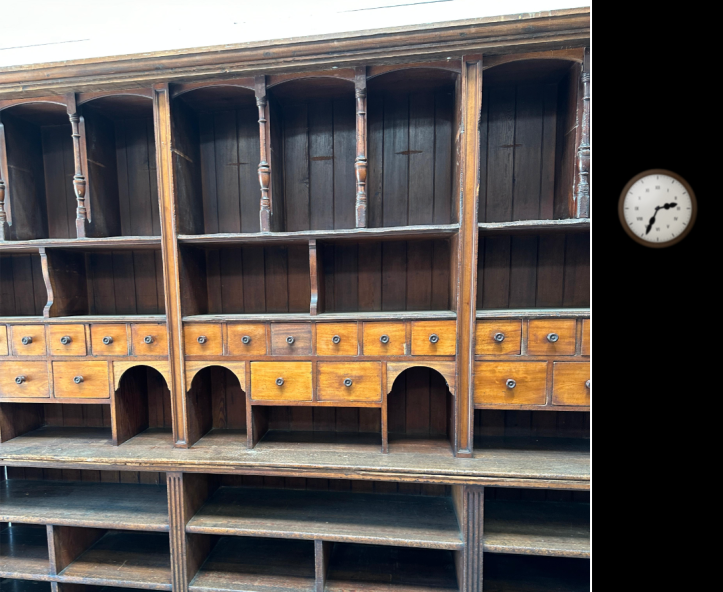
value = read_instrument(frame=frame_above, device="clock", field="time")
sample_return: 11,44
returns 2,34
